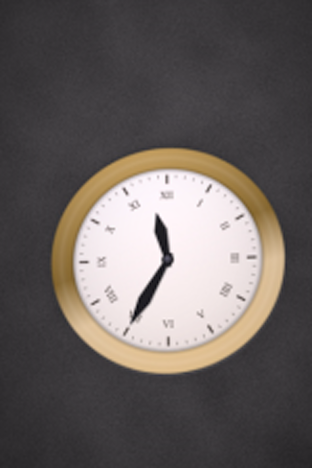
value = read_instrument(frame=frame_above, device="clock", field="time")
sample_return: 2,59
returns 11,35
